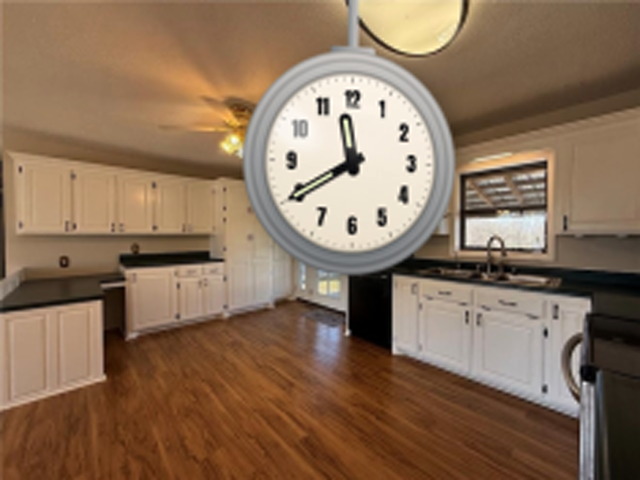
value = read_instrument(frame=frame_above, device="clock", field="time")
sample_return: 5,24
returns 11,40
